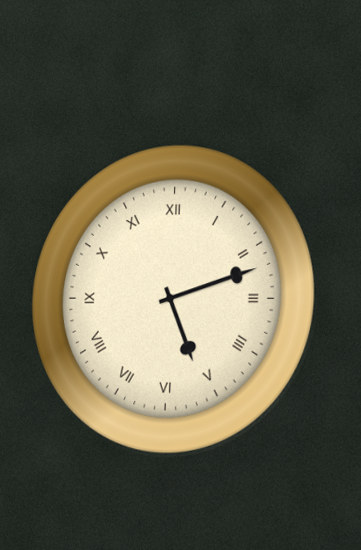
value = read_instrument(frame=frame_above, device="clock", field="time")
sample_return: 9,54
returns 5,12
